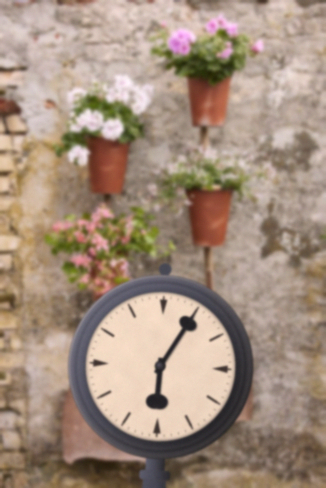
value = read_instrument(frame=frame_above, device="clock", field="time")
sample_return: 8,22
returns 6,05
